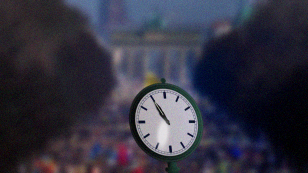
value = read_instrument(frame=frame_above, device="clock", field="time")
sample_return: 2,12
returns 10,55
